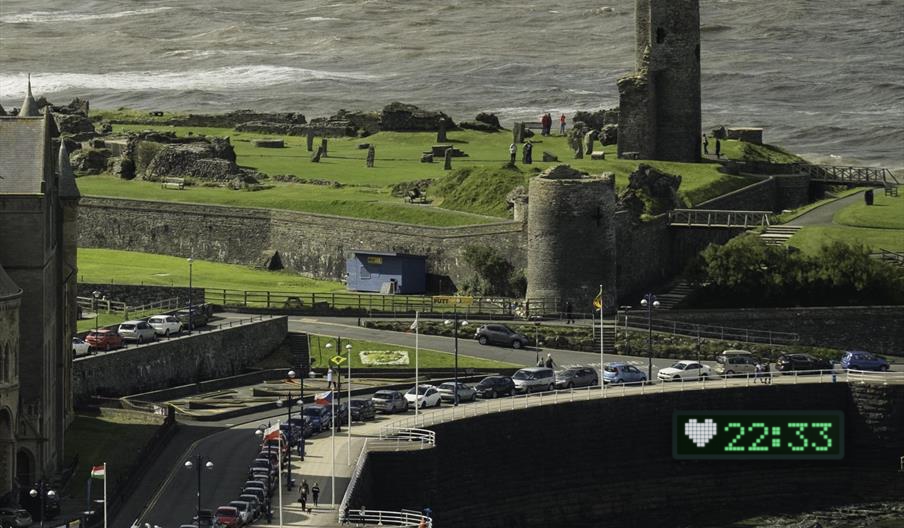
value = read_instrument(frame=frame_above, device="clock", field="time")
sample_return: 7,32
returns 22,33
